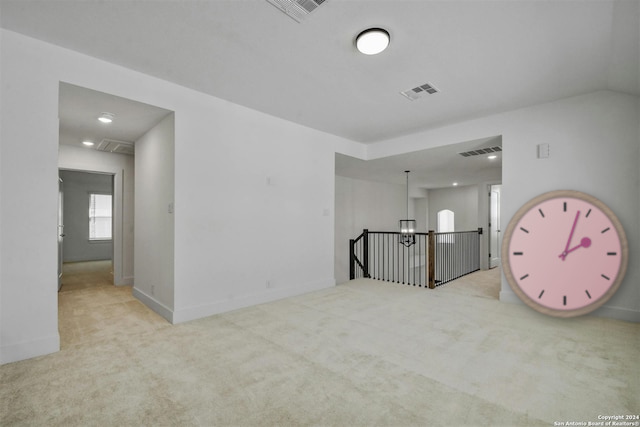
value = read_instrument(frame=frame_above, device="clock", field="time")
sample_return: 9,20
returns 2,03
